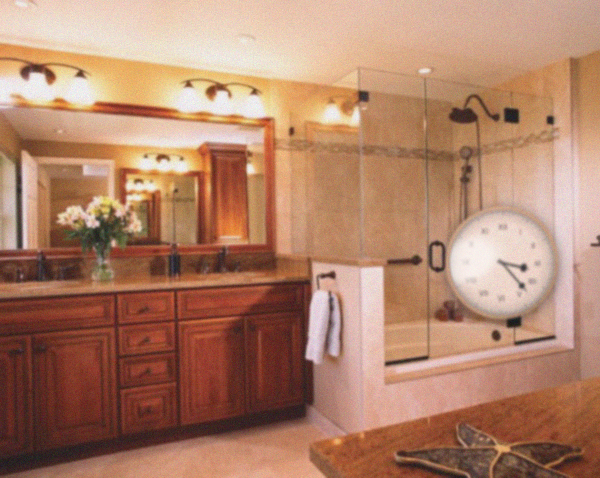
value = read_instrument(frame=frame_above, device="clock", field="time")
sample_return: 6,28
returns 3,23
